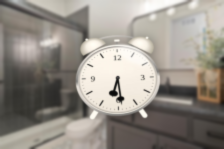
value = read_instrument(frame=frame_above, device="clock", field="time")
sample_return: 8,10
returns 6,29
